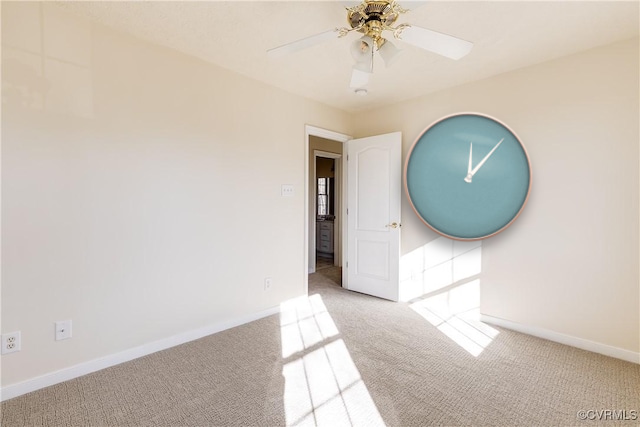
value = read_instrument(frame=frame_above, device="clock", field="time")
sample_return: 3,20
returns 12,07
